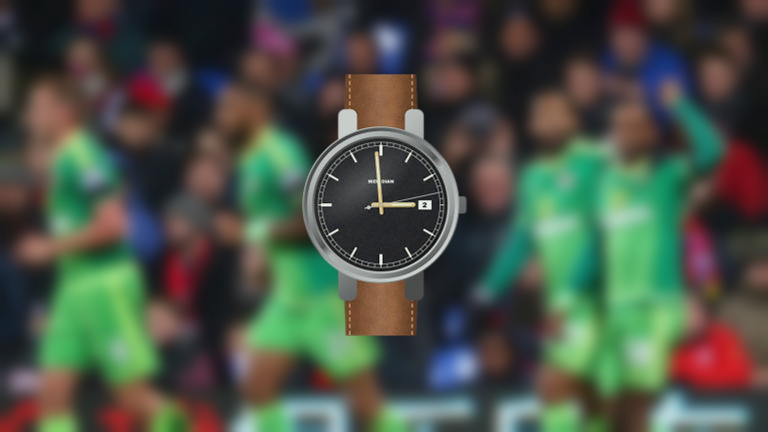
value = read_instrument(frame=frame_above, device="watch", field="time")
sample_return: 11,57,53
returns 2,59,13
